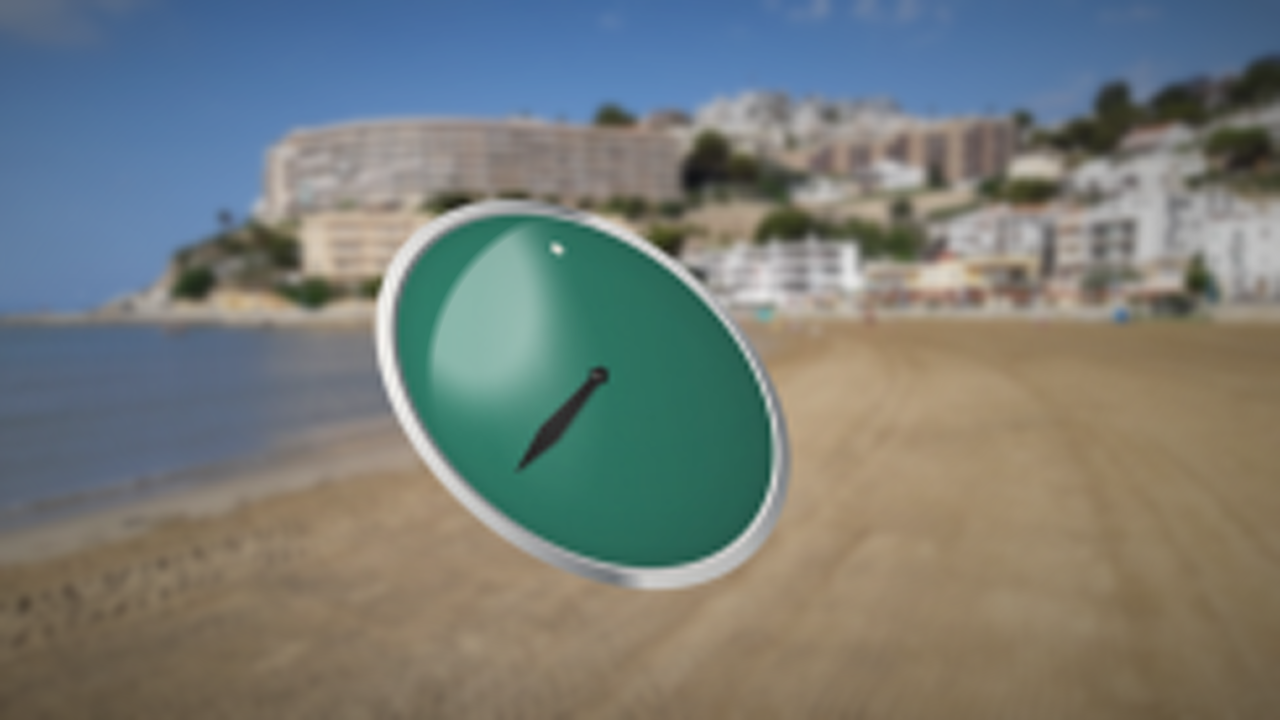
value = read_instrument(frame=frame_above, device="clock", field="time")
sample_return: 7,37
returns 7,38
